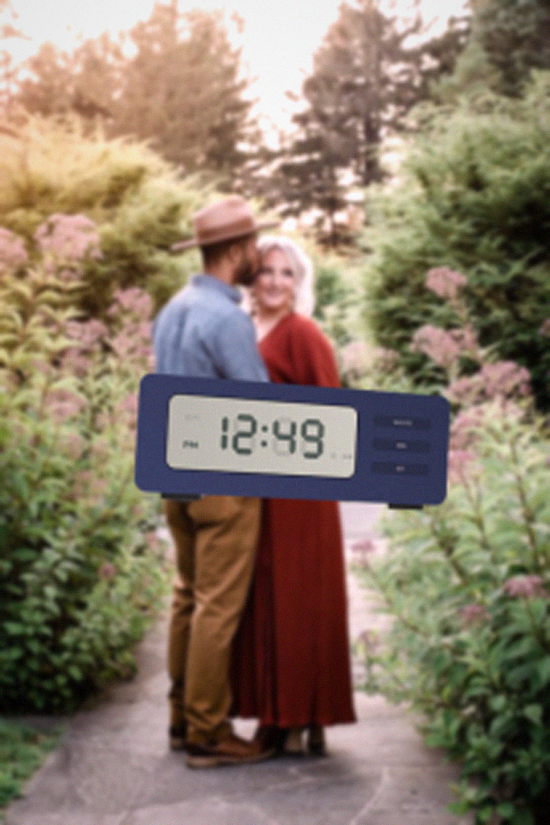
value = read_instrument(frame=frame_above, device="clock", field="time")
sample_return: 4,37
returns 12,49
